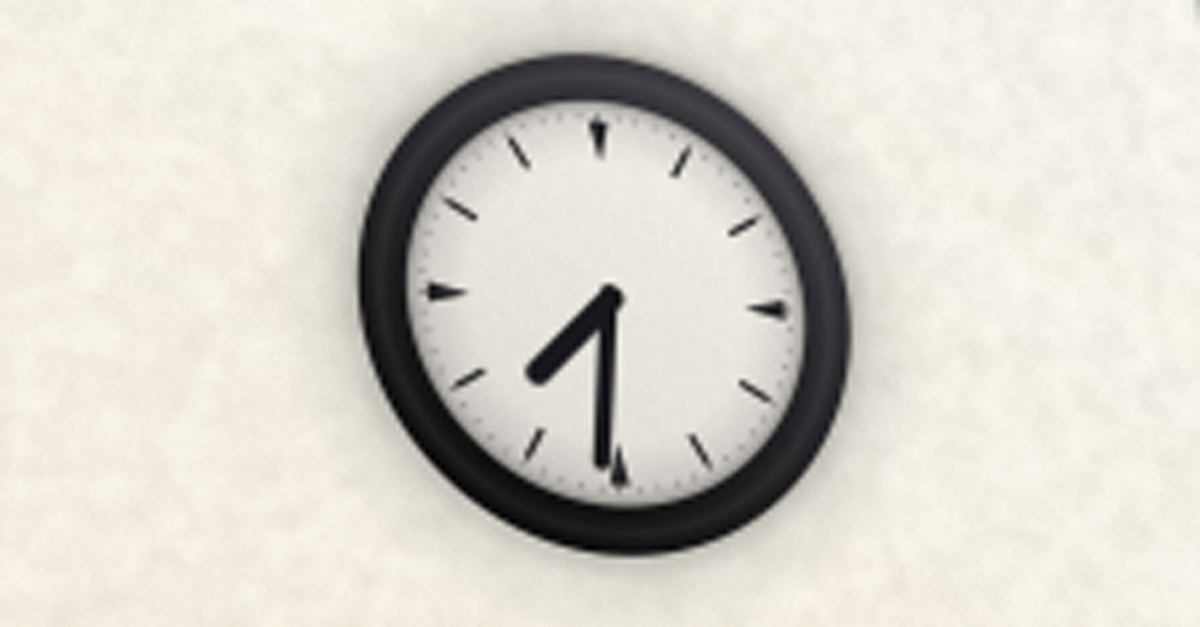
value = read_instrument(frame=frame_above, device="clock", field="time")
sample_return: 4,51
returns 7,31
